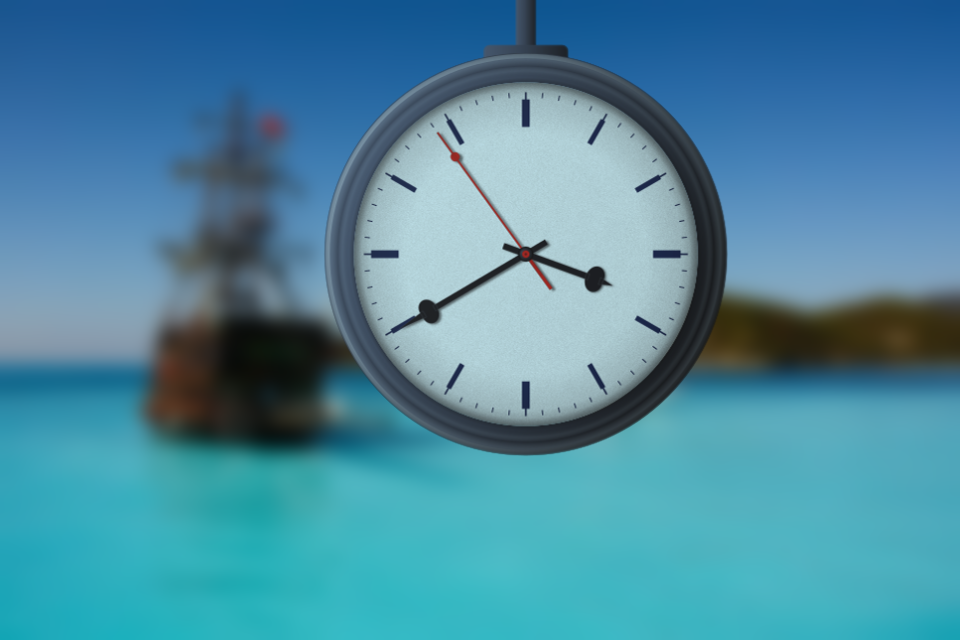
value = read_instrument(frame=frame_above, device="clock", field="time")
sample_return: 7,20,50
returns 3,39,54
